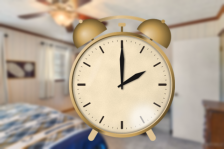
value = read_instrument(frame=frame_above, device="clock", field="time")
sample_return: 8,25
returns 2,00
